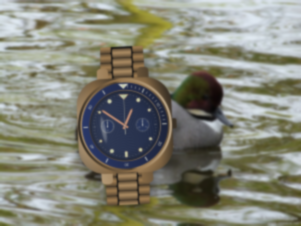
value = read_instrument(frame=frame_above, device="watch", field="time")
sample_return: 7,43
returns 12,51
